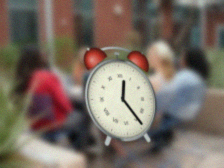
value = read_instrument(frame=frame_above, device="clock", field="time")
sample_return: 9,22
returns 12,24
